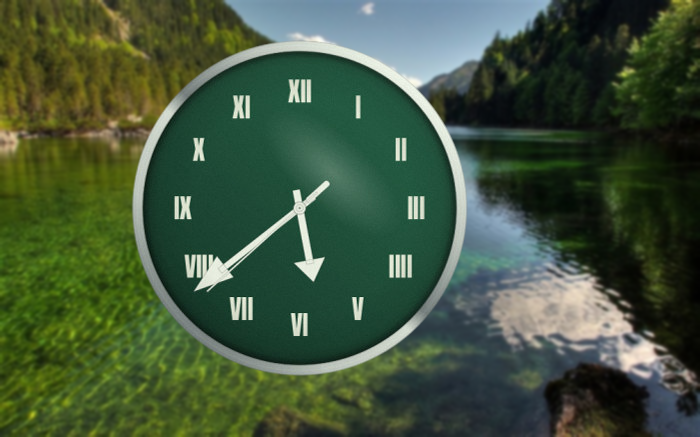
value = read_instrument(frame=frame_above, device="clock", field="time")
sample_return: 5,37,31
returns 5,38,38
